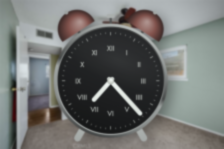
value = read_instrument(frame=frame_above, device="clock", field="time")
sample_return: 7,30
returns 7,23
